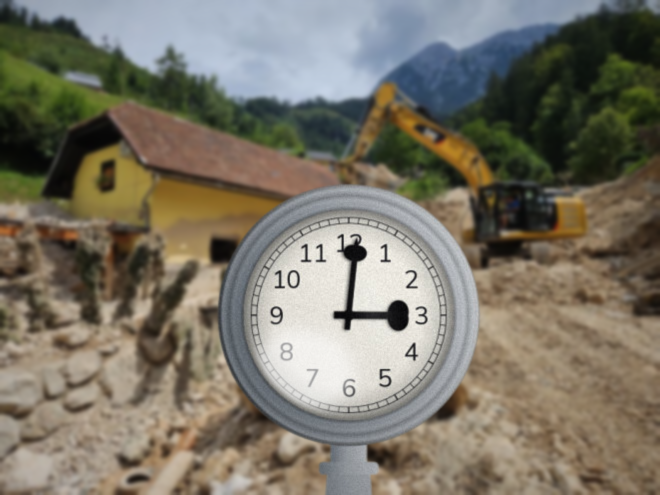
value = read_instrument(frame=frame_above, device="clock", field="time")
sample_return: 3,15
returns 3,01
